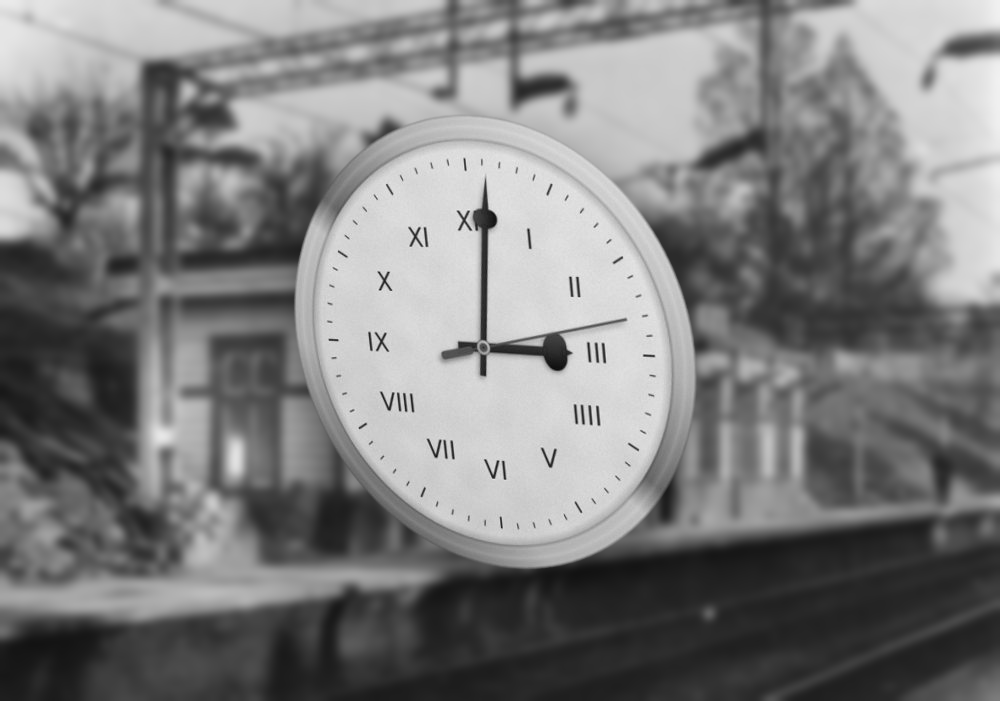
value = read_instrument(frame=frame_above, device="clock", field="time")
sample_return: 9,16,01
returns 3,01,13
